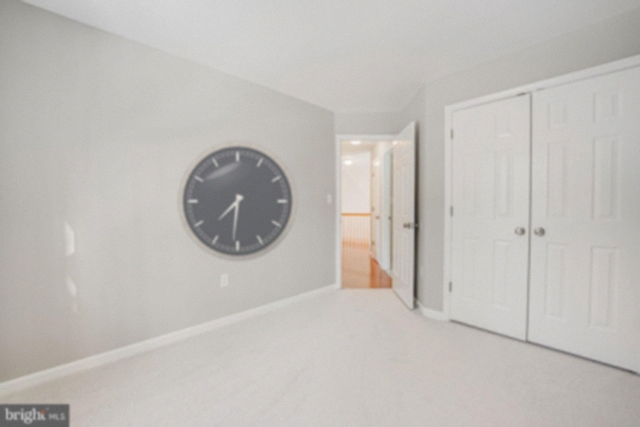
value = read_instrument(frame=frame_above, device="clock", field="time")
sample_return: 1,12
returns 7,31
